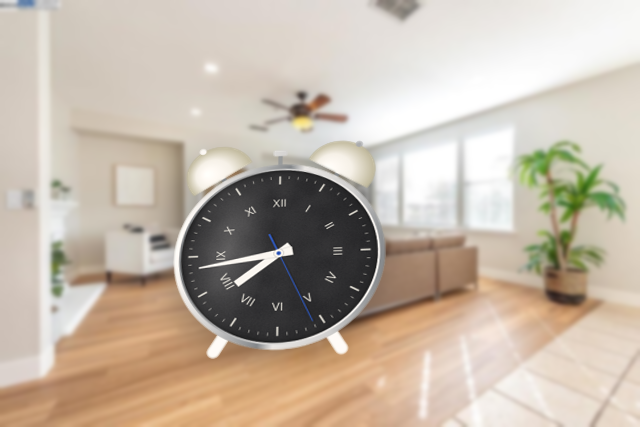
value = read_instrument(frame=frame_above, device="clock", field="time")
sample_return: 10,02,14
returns 7,43,26
